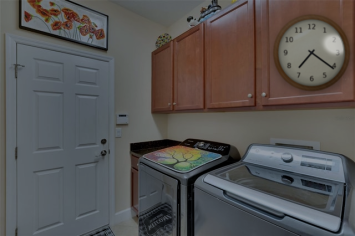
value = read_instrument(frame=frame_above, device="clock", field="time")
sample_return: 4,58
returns 7,21
